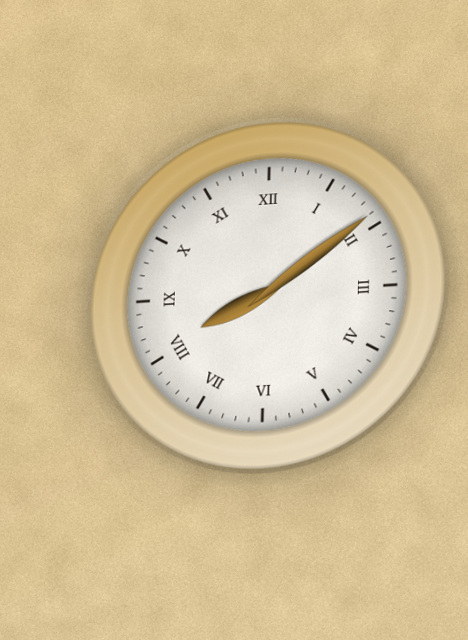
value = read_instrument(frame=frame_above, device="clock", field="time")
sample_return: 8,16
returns 8,09
